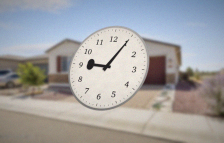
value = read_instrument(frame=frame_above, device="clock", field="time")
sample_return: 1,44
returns 9,05
